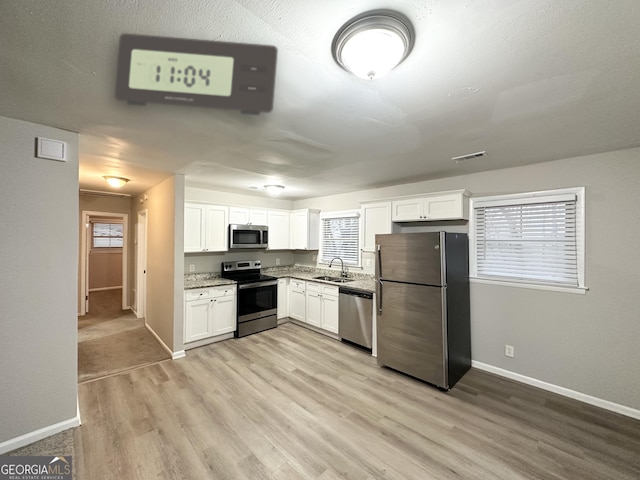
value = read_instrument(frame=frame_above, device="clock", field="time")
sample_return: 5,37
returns 11,04
